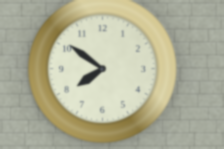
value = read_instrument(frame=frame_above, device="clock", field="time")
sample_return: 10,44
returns 7,51
